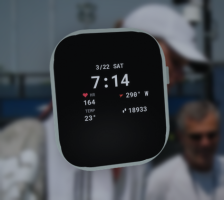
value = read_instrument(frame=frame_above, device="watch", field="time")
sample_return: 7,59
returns 7,14
